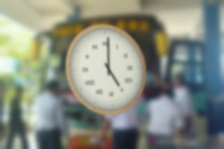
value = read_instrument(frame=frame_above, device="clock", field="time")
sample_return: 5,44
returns 5,01
